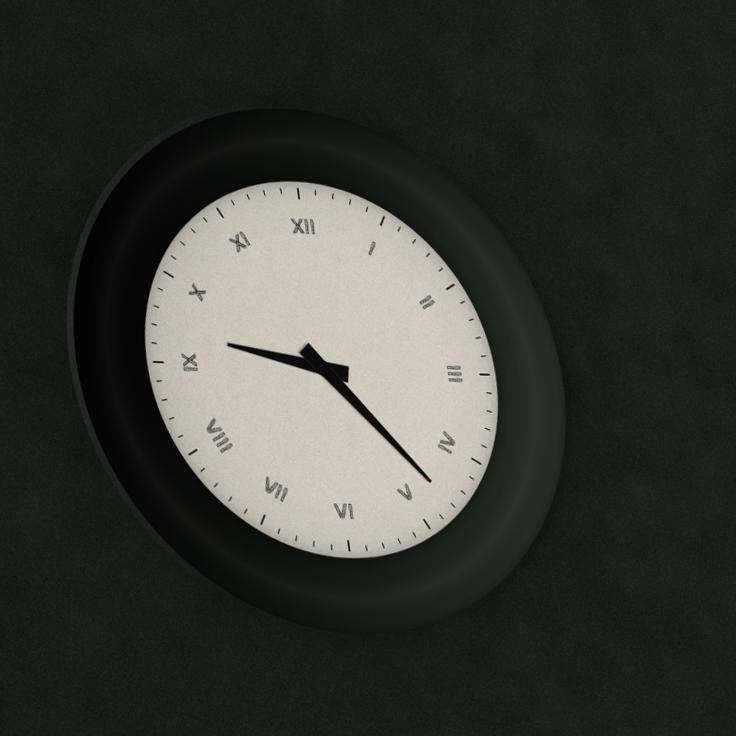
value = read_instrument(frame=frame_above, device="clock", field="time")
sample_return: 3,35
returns 9,23
